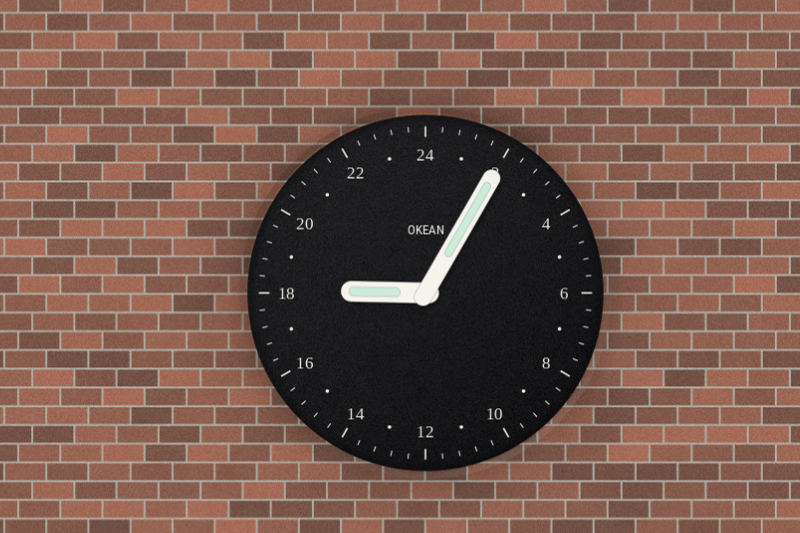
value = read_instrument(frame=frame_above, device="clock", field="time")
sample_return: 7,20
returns 18,05
